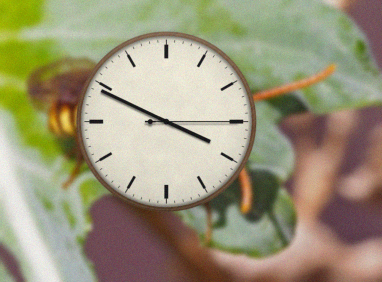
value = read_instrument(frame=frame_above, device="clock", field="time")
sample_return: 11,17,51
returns 3,49,15
